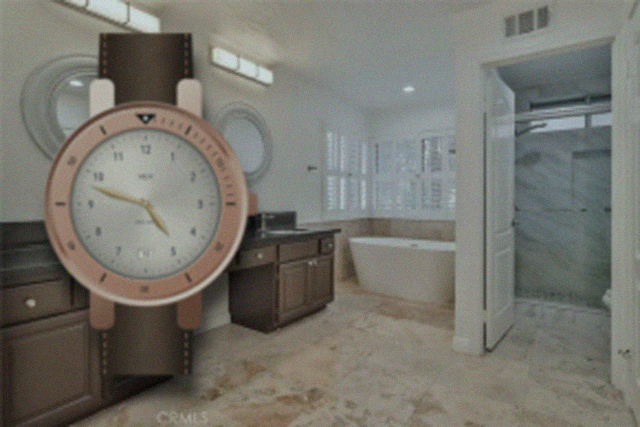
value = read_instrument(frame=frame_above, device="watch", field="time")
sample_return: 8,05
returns 4,48
